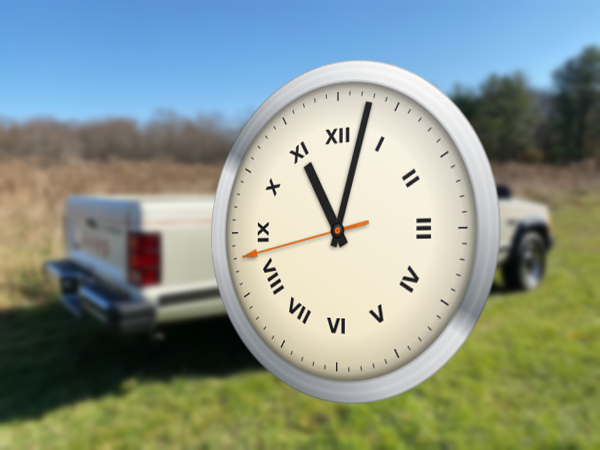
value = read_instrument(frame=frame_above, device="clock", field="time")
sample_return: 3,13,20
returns 11,02,43
